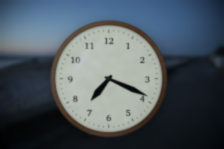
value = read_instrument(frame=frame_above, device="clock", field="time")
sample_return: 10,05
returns 7,19
